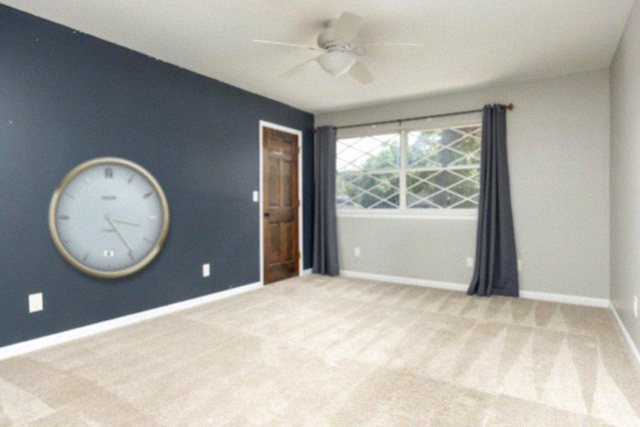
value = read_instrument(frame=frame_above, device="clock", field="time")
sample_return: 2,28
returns 3,24
